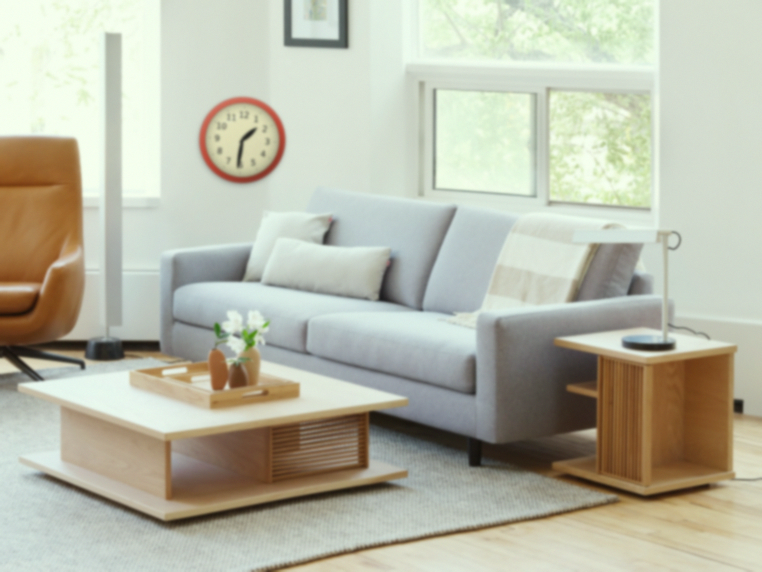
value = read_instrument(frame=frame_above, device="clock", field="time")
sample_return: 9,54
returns 1,31
